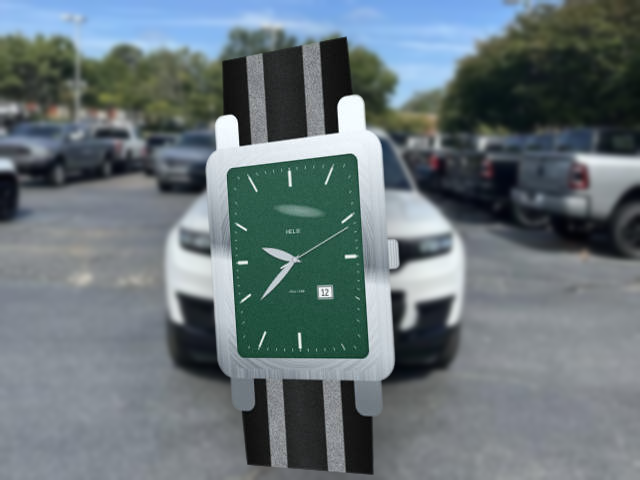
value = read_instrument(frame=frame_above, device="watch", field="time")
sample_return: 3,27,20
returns 9,38,11
